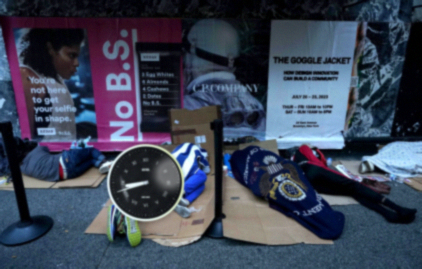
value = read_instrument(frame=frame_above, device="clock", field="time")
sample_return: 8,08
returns 8,42
